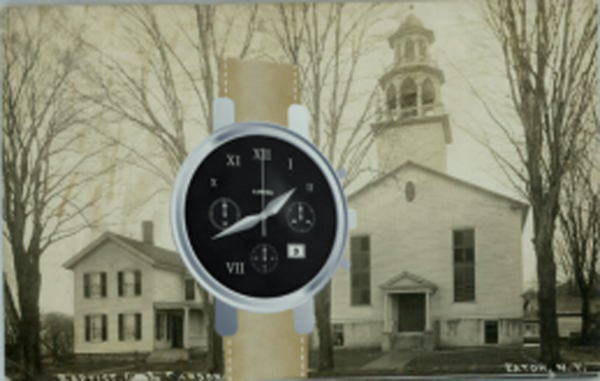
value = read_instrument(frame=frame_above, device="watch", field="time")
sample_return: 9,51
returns 1,41
